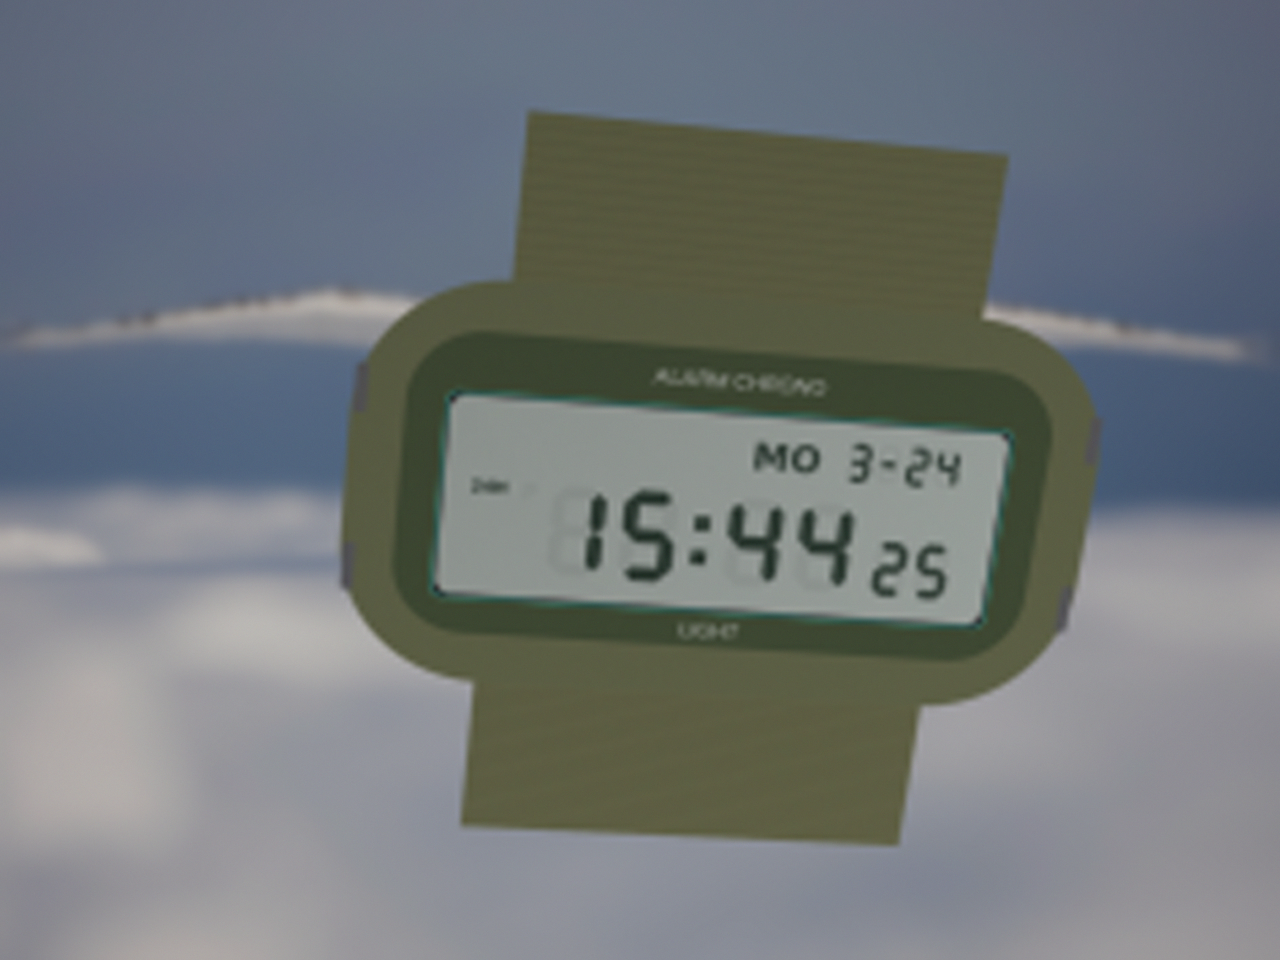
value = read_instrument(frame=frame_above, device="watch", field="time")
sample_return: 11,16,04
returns 15,44,25
